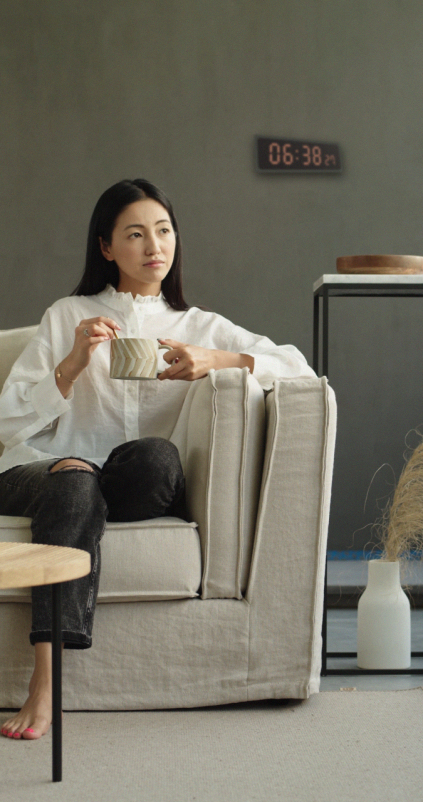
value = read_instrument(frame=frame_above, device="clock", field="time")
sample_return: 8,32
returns 6,38
